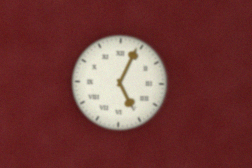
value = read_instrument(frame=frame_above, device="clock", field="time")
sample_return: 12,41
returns 5,04
